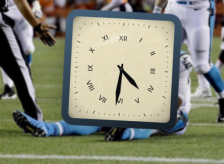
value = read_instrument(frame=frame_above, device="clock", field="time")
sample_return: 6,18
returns 4,31
